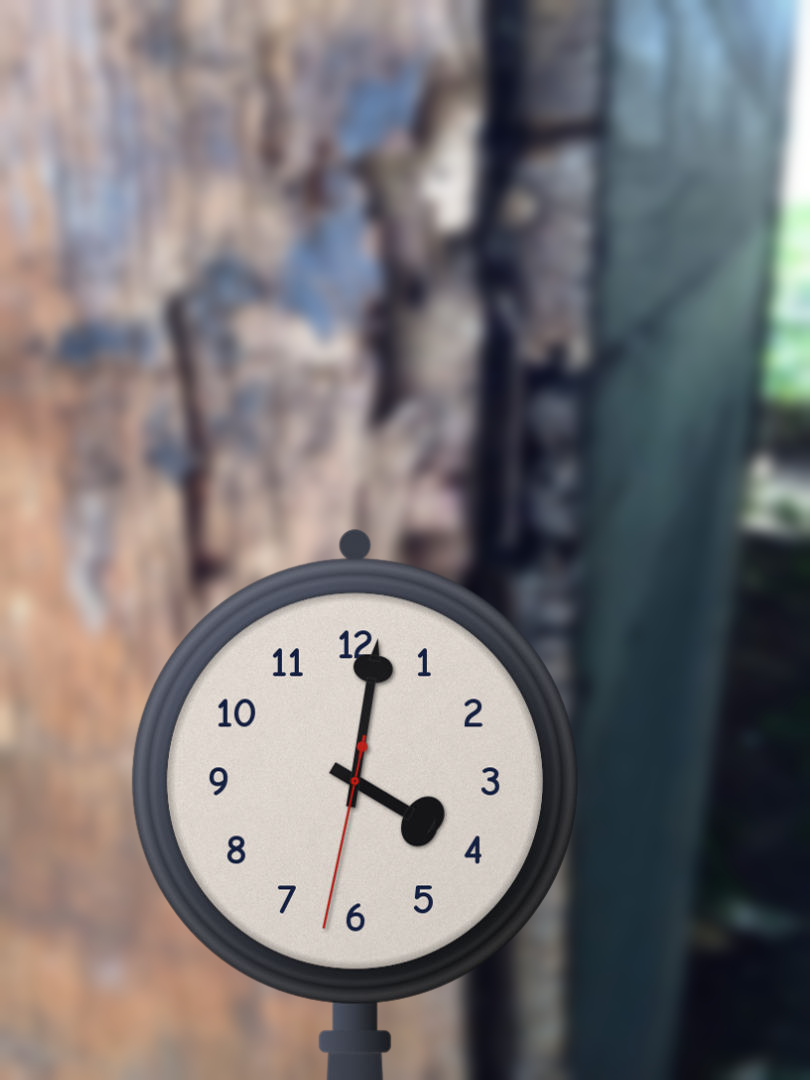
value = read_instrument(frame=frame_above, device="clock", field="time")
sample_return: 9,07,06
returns 4,01,32
